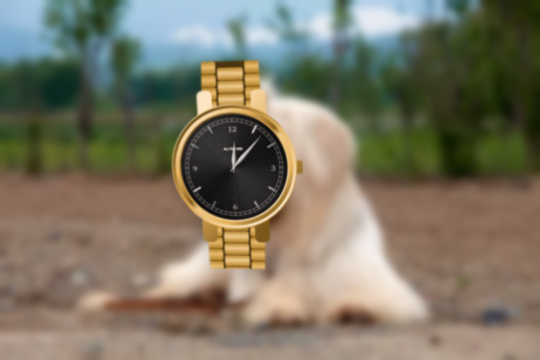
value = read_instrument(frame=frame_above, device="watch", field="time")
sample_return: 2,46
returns 12,07
